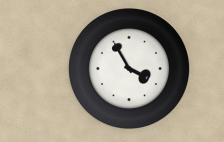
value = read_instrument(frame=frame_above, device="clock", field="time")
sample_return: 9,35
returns 3,55
